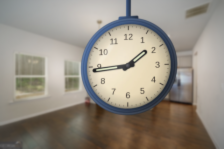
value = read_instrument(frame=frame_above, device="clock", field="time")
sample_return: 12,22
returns 1,44
